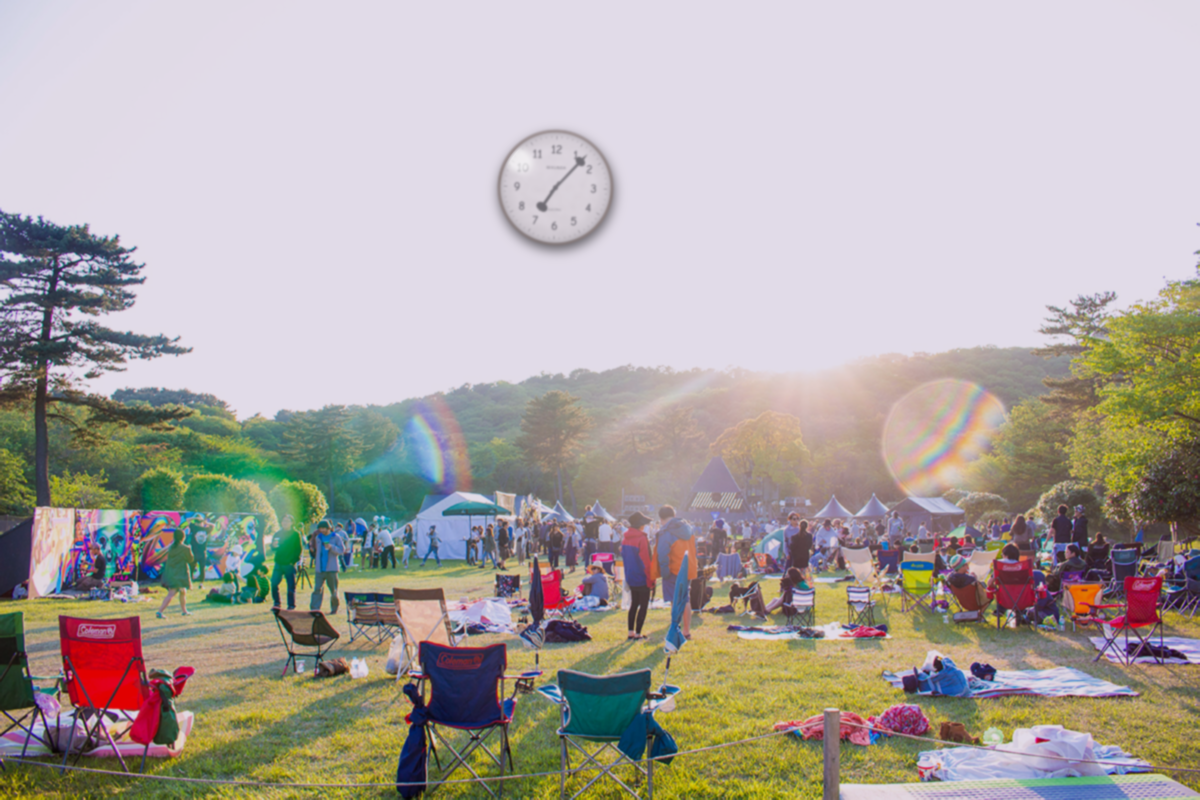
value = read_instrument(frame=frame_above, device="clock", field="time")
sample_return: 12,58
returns 7,07
